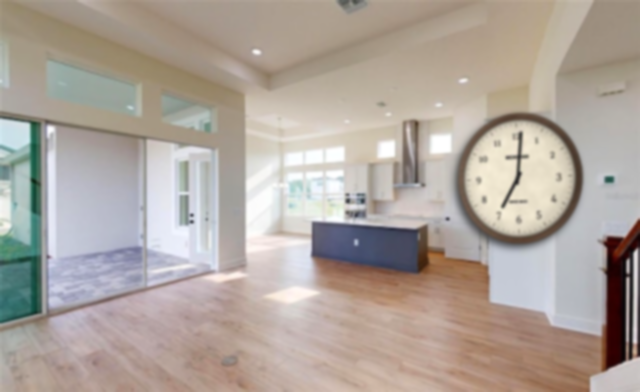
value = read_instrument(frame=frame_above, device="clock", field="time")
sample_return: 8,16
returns 7,01
